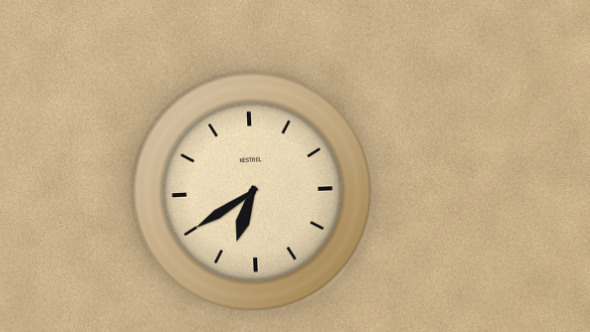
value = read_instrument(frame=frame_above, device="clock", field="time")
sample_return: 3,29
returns 6,40
